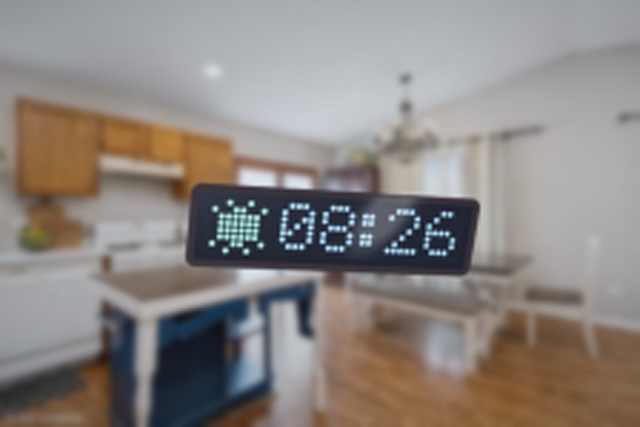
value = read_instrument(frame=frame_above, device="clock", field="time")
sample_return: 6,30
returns 8,26
